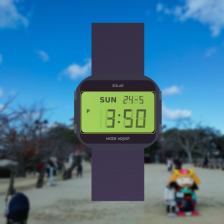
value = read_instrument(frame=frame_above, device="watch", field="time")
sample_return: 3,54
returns 3,50
